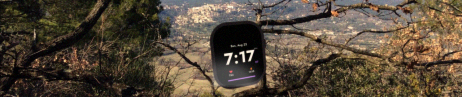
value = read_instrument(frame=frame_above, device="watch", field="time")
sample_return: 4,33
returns 7,17
